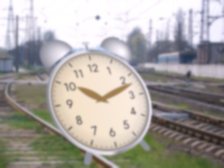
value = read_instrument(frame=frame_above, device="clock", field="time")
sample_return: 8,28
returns 10,12
